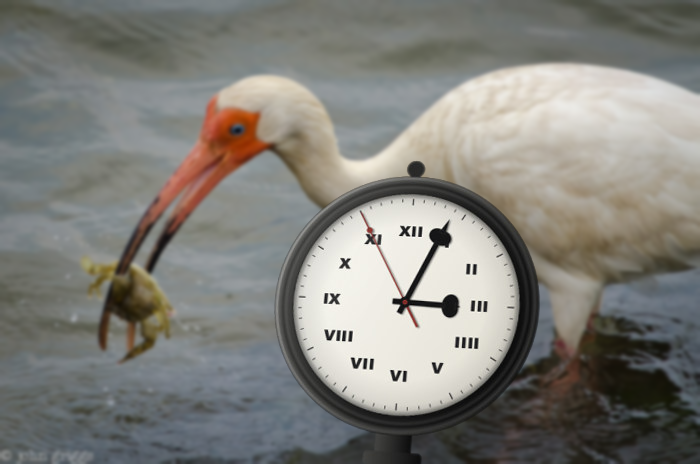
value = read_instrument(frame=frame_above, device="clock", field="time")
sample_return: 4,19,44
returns 3,03,55
